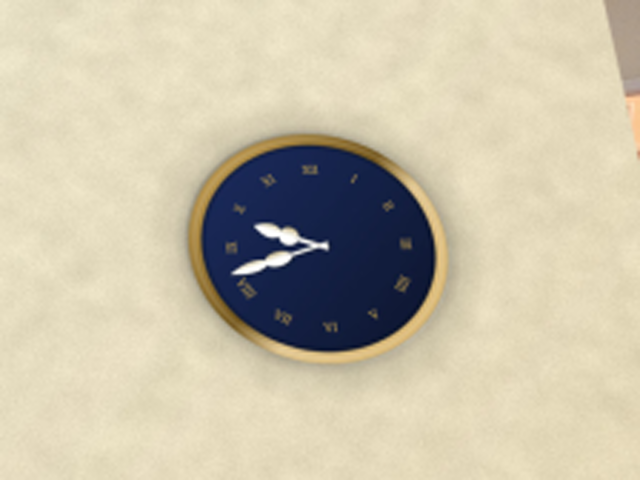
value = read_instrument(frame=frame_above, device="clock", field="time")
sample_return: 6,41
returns 9,42
